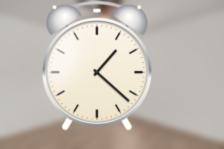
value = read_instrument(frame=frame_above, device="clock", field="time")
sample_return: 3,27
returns 1,22
